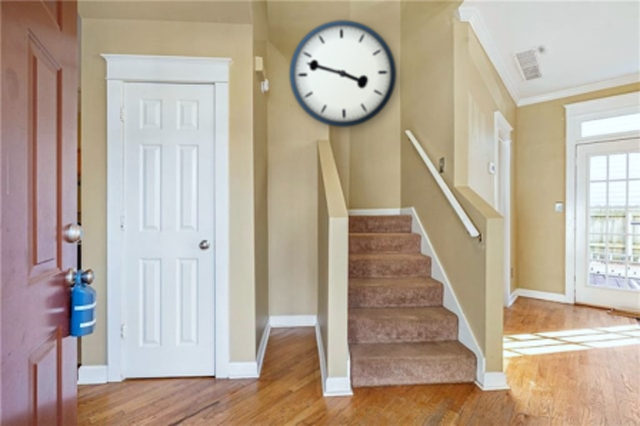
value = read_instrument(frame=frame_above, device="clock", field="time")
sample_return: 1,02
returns 3,48
